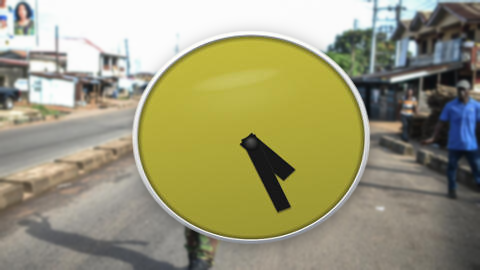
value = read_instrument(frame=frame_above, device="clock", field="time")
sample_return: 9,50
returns 4,26
